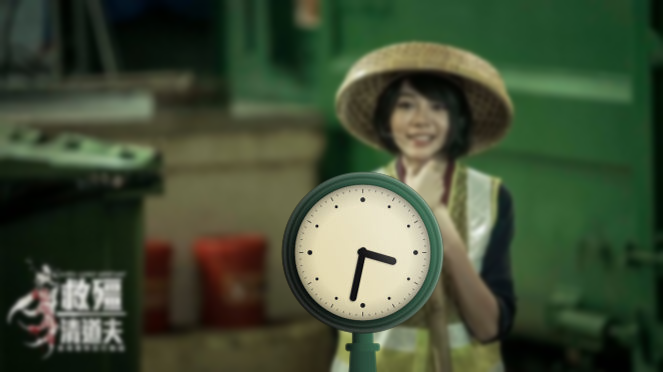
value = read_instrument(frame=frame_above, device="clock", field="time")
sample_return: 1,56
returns 3,32
